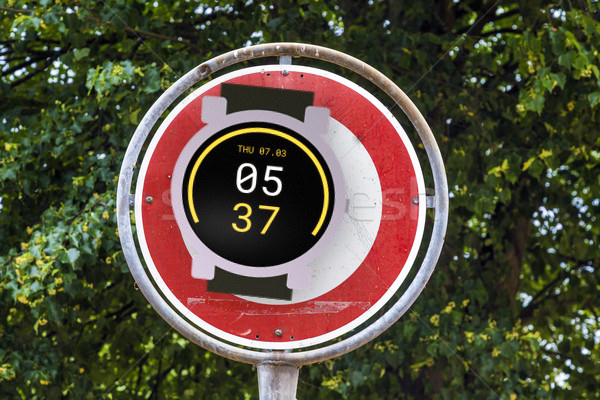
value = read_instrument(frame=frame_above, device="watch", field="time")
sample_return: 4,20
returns 5,37
